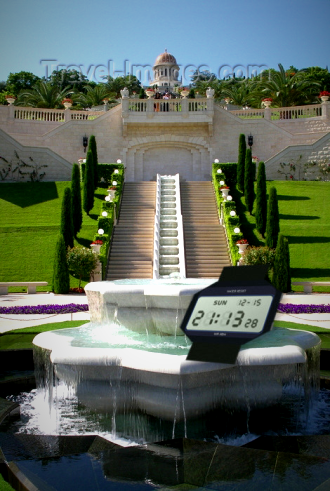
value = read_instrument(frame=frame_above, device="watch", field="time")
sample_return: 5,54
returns 21,13
